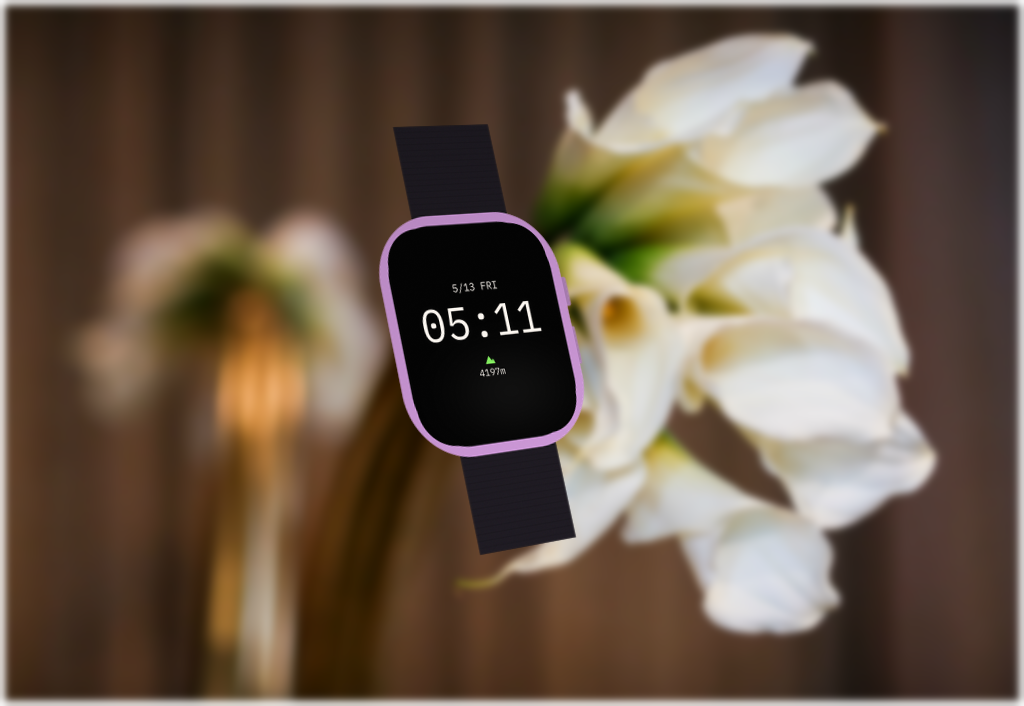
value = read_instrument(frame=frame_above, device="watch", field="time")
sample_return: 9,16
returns 5,11
